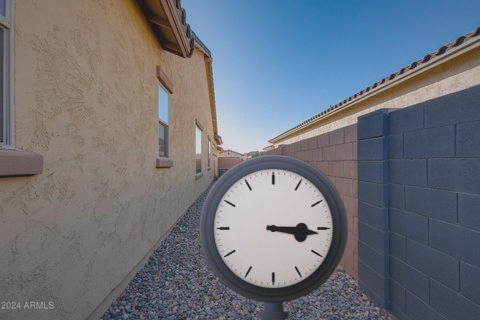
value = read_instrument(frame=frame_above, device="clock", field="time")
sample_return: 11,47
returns 3,16
